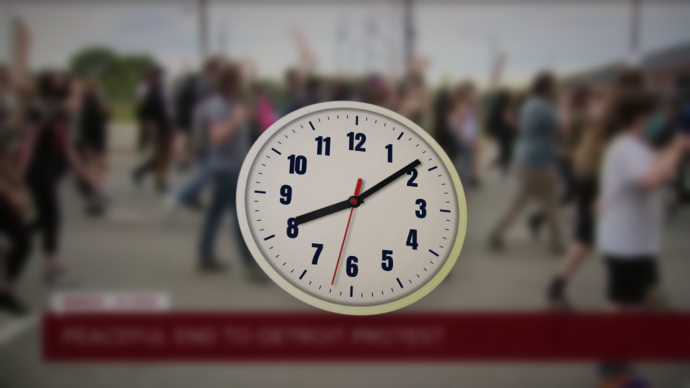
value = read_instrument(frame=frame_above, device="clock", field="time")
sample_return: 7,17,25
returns 8,08,32
